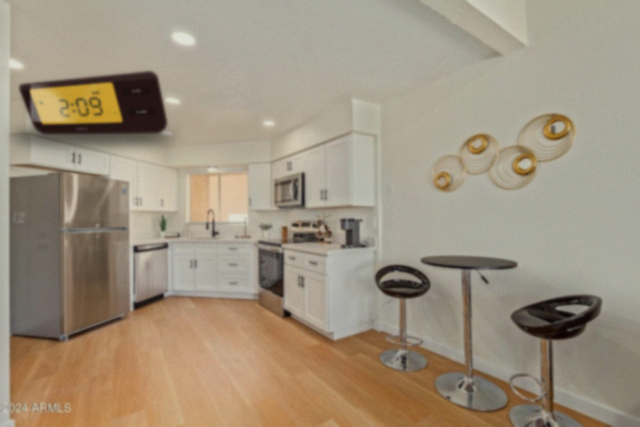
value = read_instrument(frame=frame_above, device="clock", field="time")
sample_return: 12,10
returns 2,09
